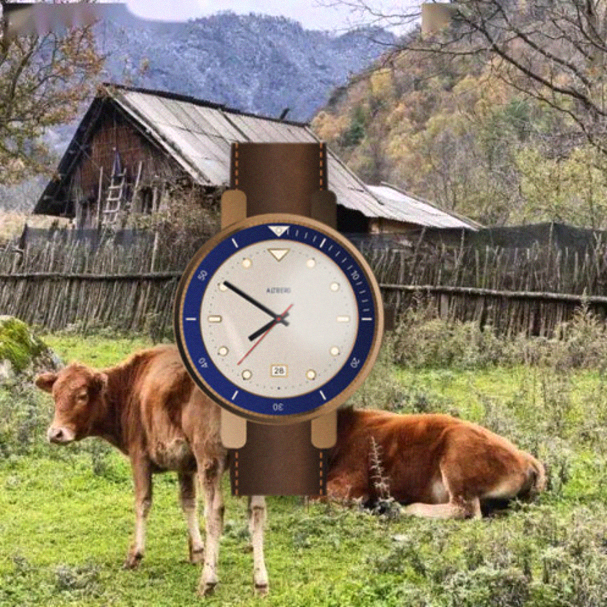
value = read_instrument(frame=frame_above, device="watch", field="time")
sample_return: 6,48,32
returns 7,50,37
